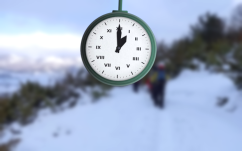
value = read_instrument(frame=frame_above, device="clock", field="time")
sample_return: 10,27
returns 1,00
